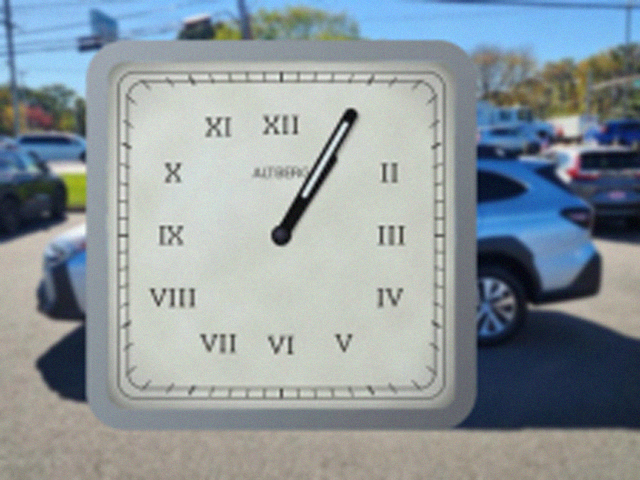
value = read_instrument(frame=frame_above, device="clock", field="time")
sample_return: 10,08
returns 1,05
